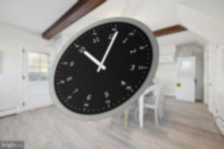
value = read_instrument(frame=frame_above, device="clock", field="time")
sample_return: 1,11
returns 10,01
